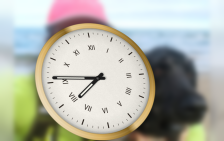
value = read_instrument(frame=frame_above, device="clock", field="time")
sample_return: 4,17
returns 7,46
